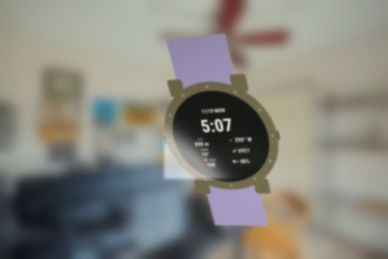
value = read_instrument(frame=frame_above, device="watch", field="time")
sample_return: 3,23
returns 5,07
